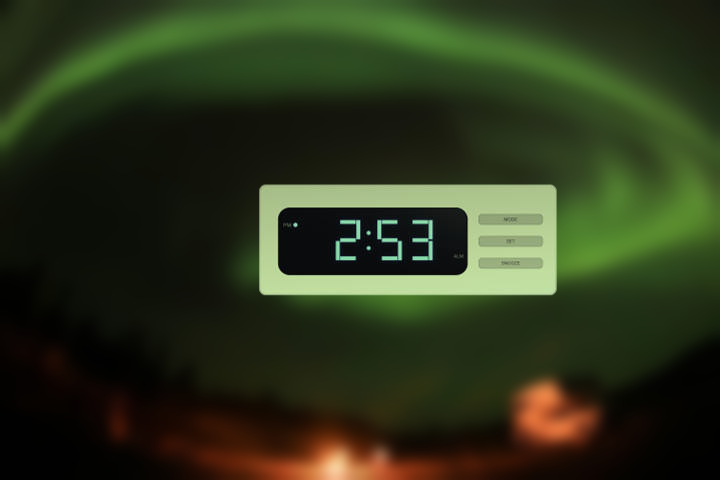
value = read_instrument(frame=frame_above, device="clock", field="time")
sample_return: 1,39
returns 2,53
